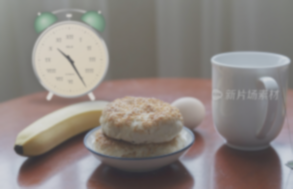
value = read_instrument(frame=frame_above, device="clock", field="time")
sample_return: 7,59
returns 10,25
